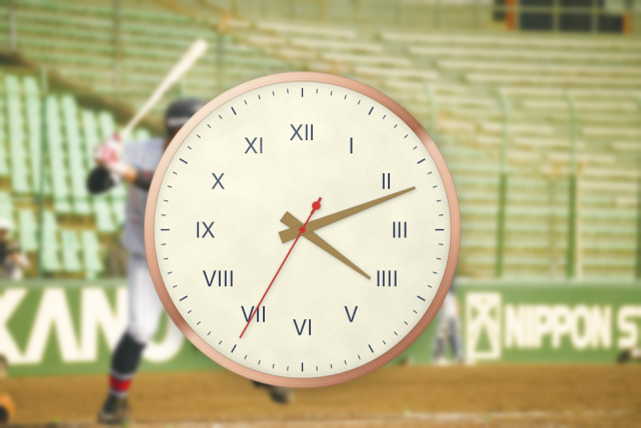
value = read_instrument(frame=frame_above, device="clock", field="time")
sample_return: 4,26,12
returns 4,11,35
